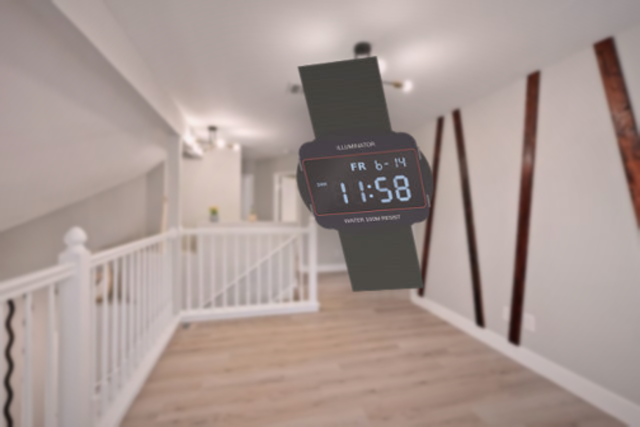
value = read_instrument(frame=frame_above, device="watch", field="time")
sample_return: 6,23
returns 11,58
